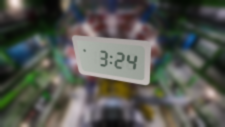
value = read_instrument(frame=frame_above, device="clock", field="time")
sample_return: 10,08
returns 3,24
